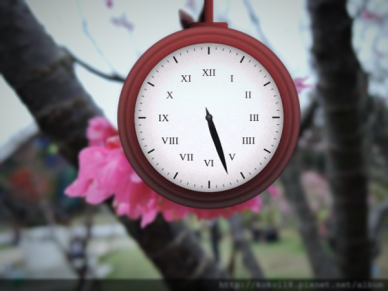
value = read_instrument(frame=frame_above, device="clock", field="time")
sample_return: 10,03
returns 5,27
